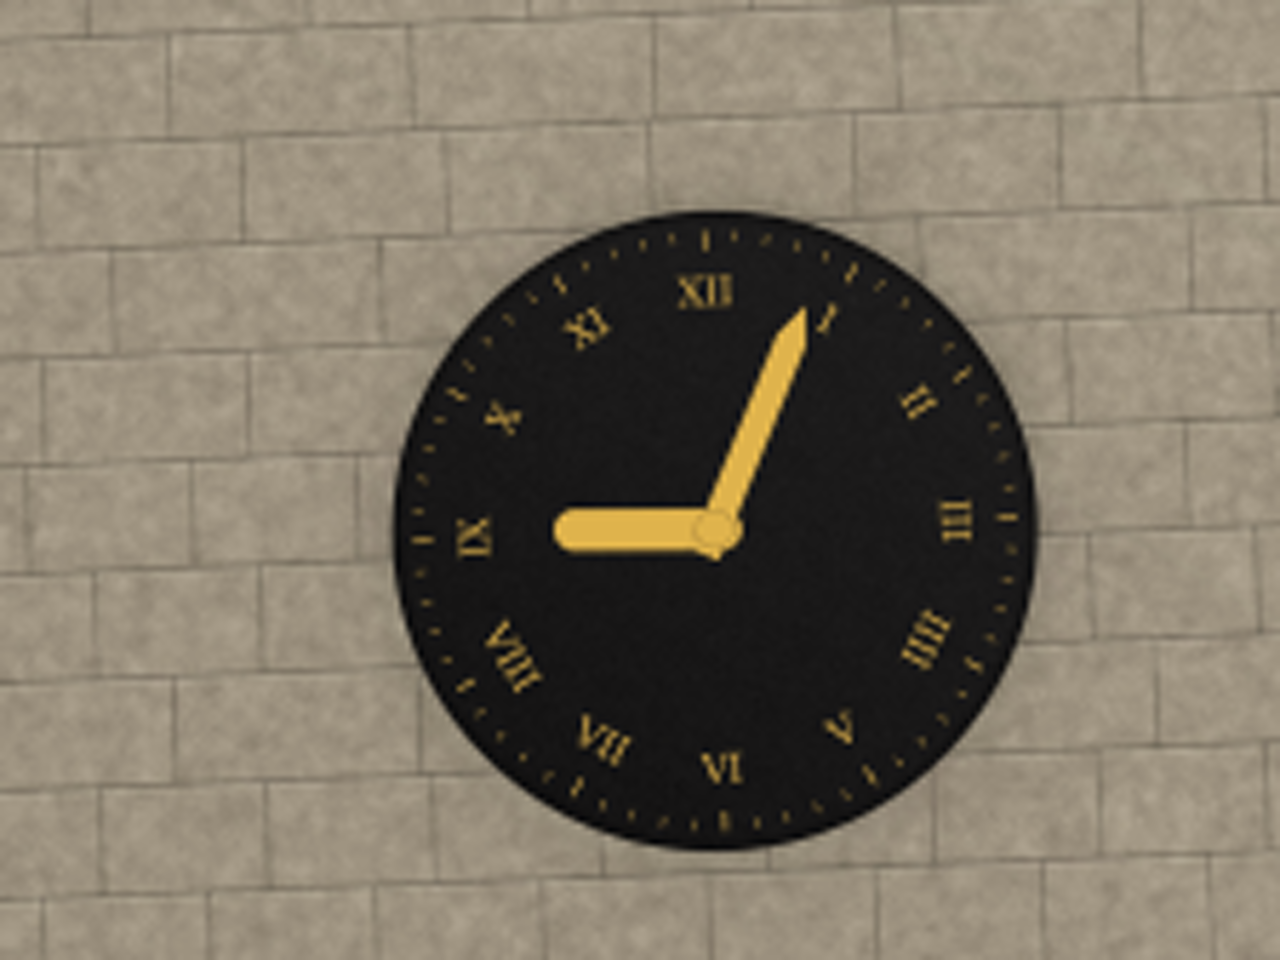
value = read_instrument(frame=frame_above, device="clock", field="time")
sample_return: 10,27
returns 9,04
